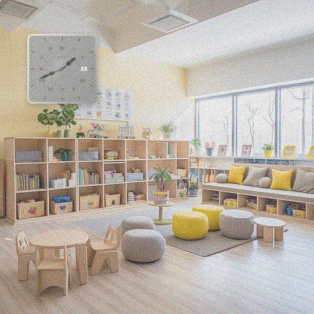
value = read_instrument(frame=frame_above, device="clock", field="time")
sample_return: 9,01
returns 1,41
